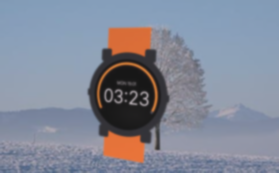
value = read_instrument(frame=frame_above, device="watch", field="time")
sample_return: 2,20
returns 3,23
